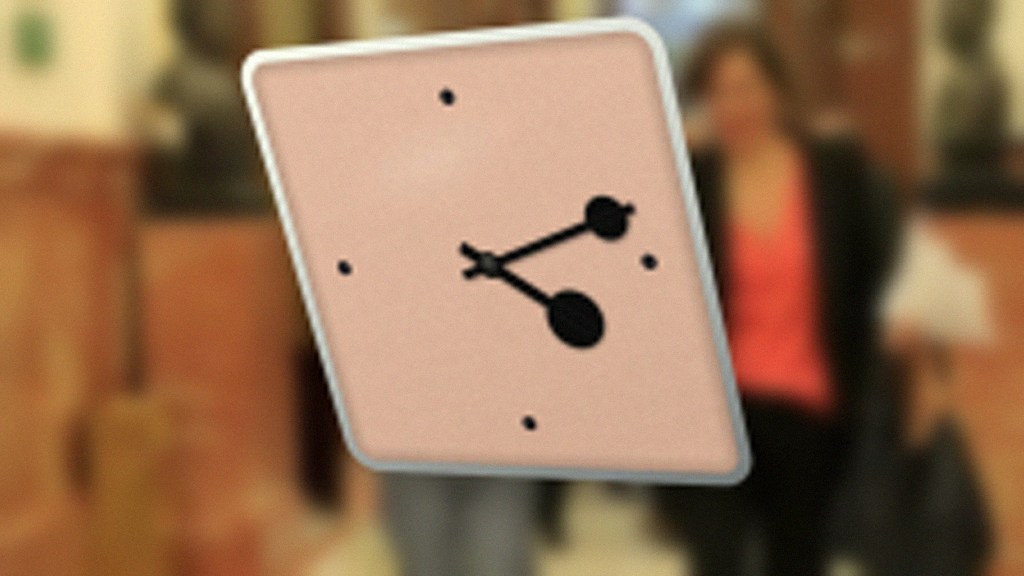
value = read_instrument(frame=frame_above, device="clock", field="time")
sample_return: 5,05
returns 4,12
